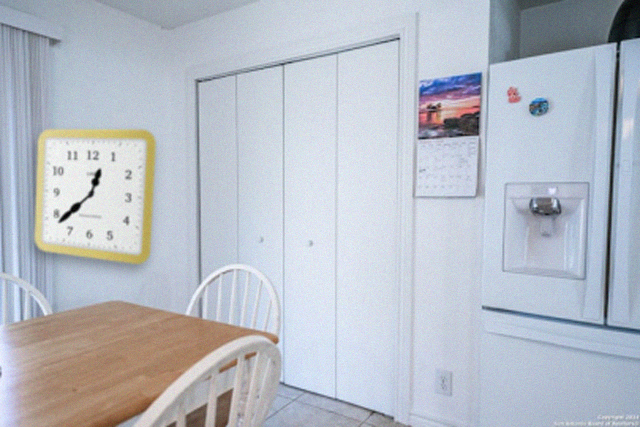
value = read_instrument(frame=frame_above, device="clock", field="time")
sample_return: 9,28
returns 12,38
